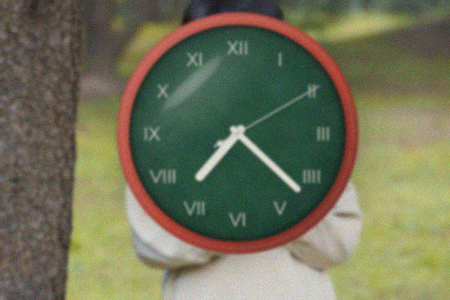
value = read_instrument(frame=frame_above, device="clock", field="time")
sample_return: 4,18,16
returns 7,22,10
